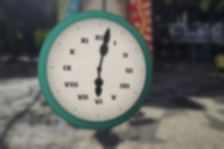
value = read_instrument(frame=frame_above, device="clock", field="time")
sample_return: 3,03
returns 6,02
